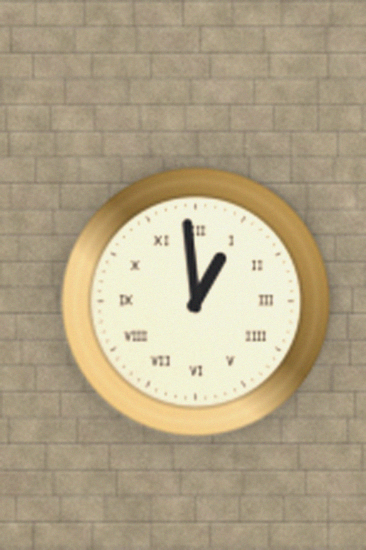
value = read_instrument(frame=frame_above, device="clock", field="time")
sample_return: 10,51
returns 12,59
